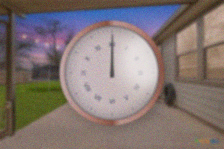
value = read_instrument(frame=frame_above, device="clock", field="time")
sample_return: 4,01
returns 12,00
